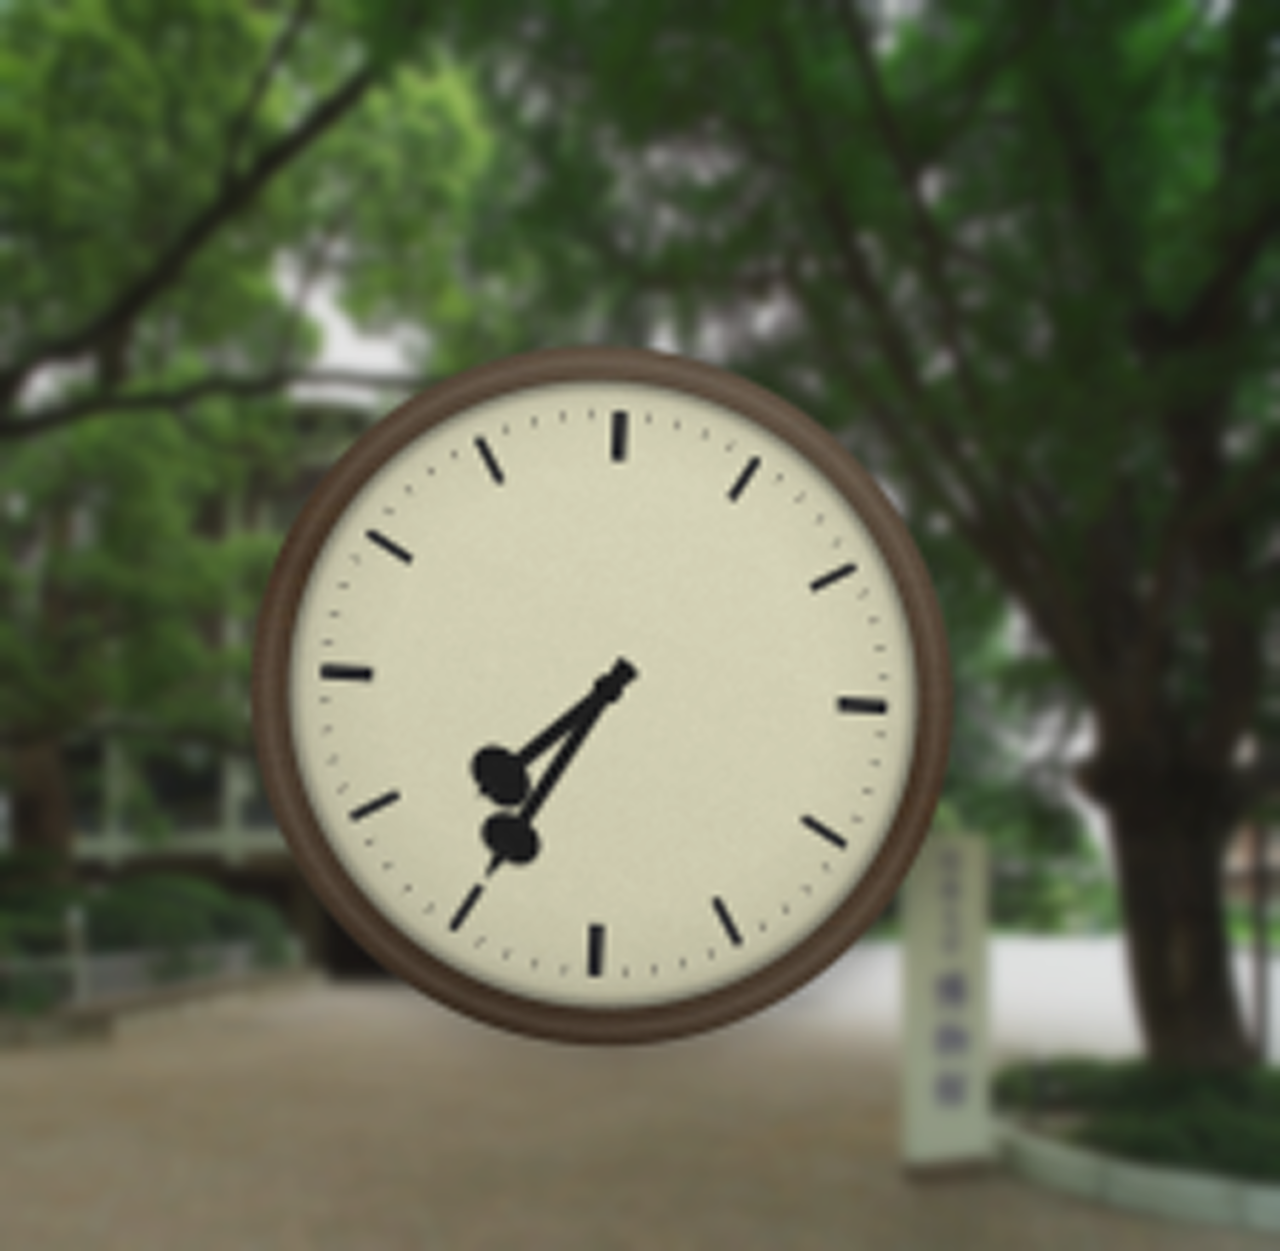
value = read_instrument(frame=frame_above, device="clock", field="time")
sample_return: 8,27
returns 7,35
